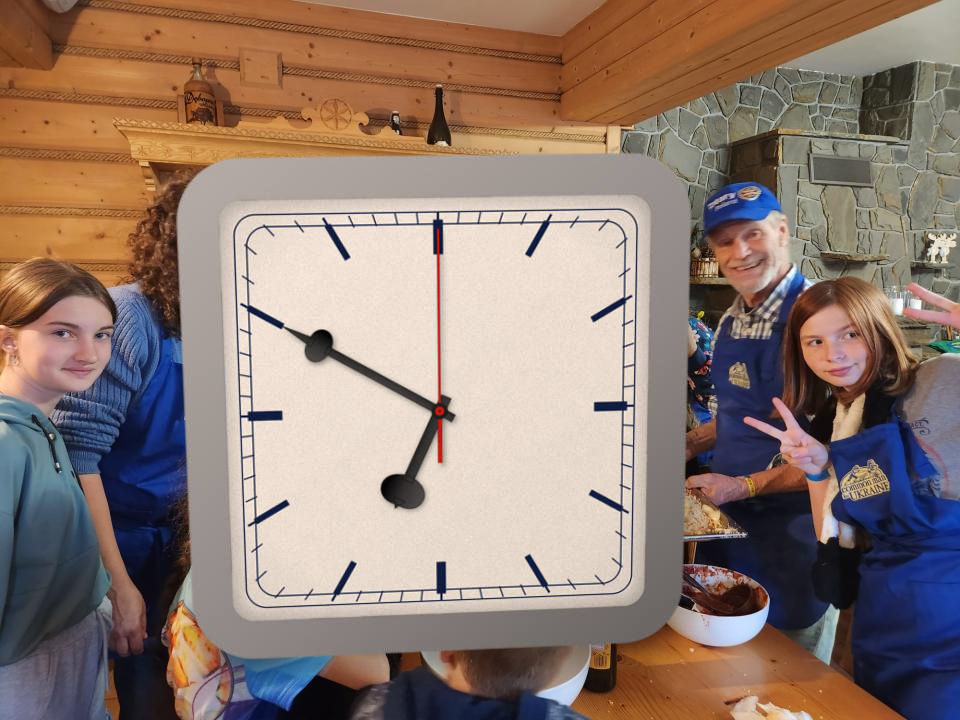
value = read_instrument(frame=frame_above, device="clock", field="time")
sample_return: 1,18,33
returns 6,50,00
